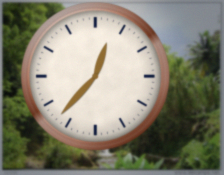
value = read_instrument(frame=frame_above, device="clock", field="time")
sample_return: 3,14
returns 12,37
